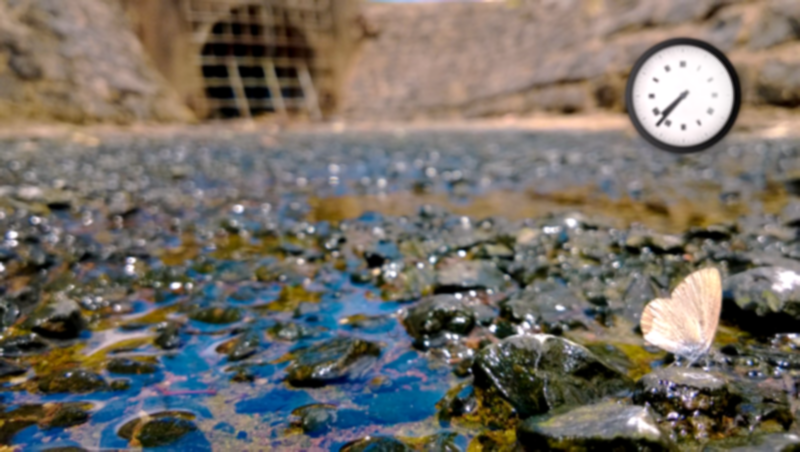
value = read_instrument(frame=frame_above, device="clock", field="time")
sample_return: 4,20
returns 7,37
